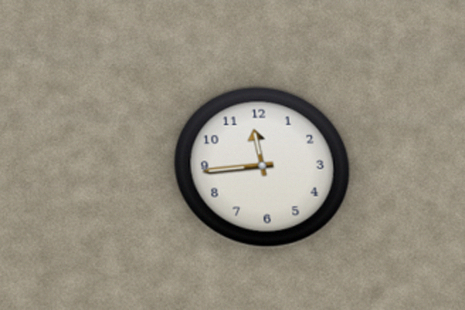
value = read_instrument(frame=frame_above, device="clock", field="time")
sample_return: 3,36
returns 11,44
